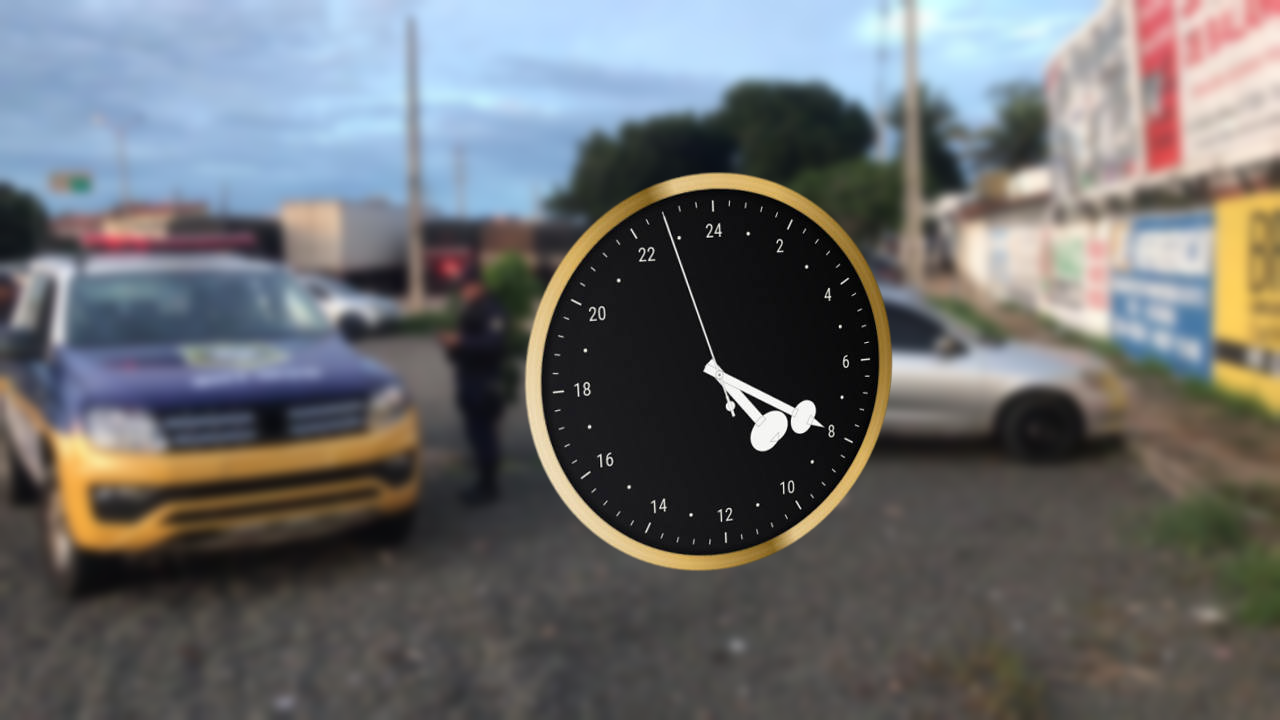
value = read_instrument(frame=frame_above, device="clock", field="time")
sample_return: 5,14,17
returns 9,19,57
